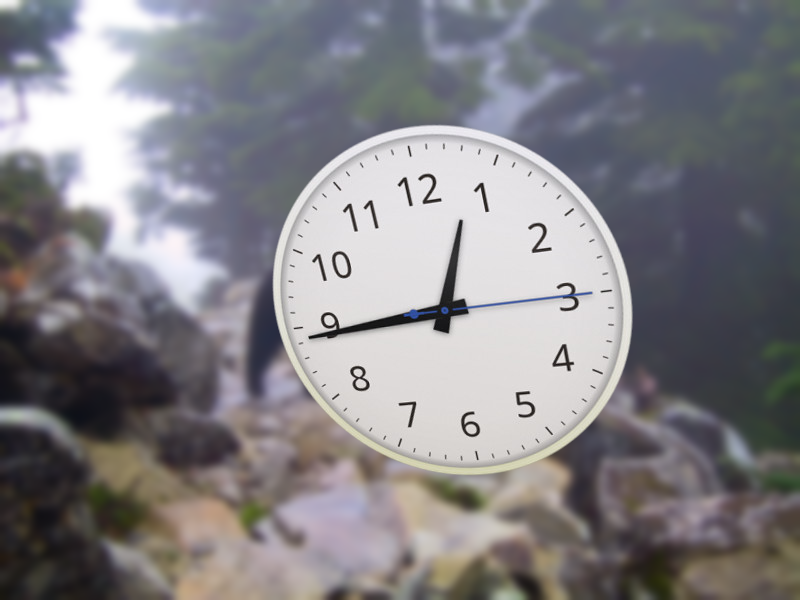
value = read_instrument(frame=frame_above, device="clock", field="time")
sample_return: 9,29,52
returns 12,44,15
